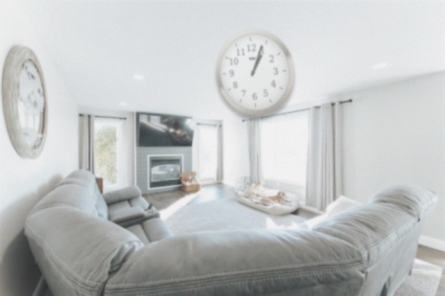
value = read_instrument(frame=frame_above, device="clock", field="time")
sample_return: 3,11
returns 1,04
